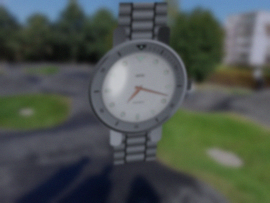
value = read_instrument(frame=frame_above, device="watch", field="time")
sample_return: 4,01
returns 7,18
